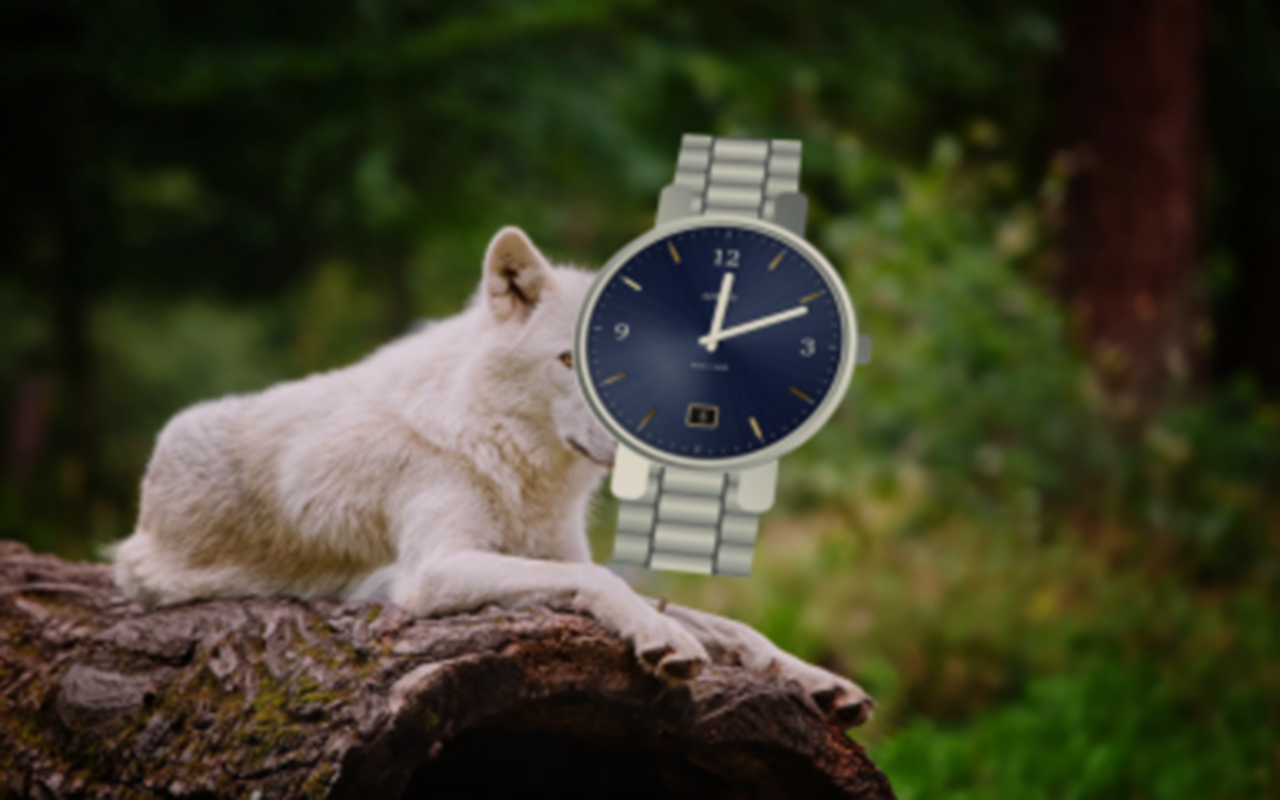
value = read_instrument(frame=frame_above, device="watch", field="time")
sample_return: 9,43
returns 12,11
